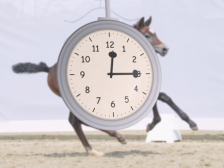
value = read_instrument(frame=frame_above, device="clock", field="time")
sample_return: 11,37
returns 12,15
